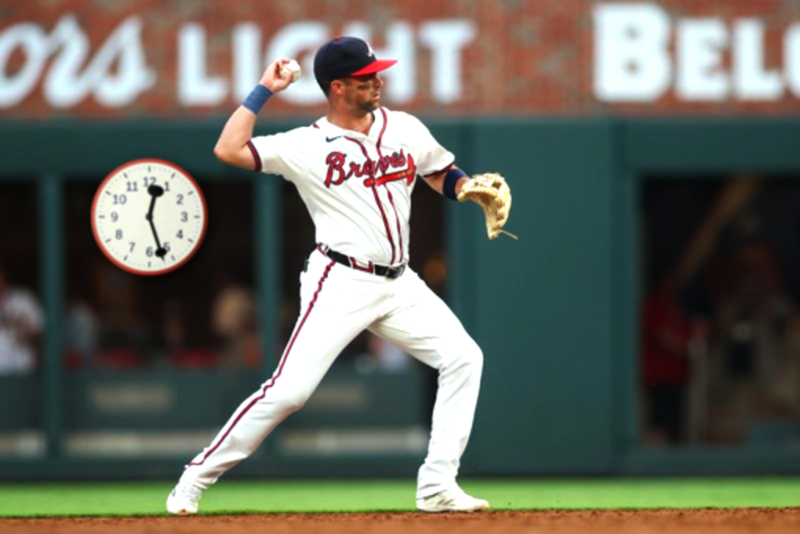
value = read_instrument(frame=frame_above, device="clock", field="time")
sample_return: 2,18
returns 12,27
